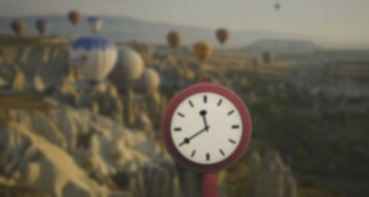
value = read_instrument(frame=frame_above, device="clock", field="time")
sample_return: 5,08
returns 11,40
